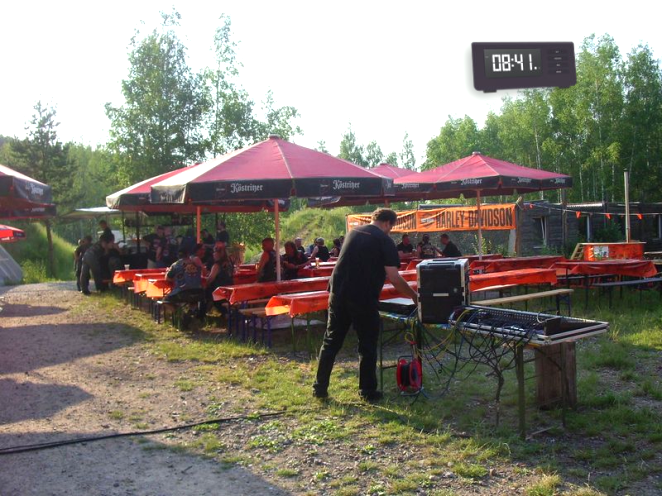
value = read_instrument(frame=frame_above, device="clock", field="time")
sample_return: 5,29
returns 8,41
